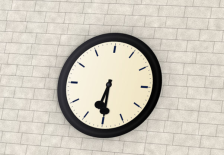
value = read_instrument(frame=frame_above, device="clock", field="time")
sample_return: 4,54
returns 6,30
